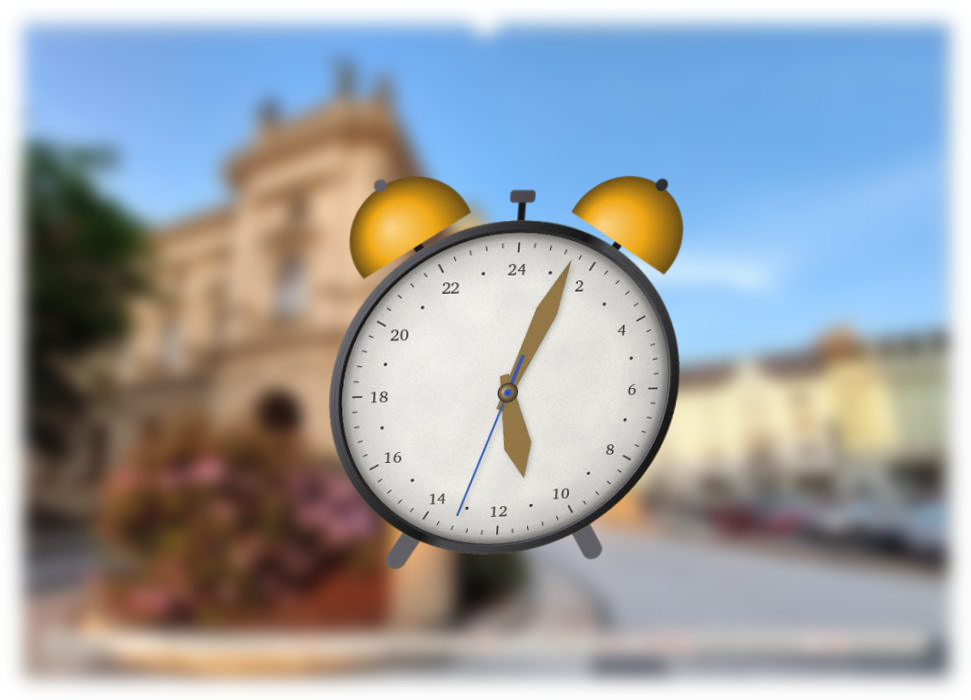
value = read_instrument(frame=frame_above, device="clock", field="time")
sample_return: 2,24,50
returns 11,03,33
